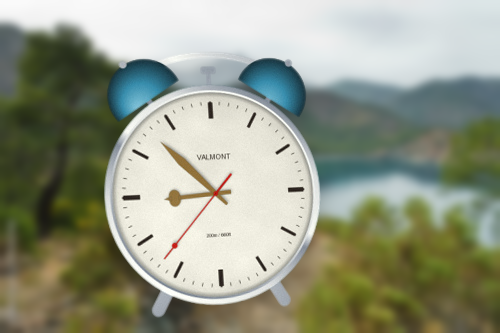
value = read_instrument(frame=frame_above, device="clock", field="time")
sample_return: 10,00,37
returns 8,52,37
